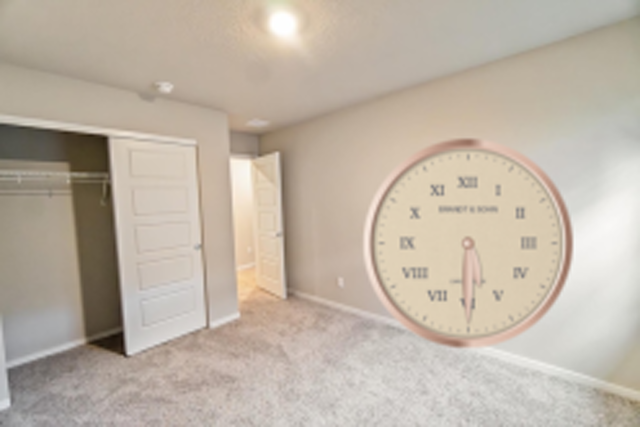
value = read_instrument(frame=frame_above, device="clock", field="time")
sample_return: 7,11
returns 5,30
